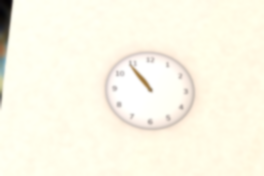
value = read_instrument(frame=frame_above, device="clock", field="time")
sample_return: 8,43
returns 10,54
